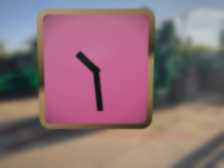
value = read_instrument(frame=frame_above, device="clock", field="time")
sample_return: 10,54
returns 10,29
